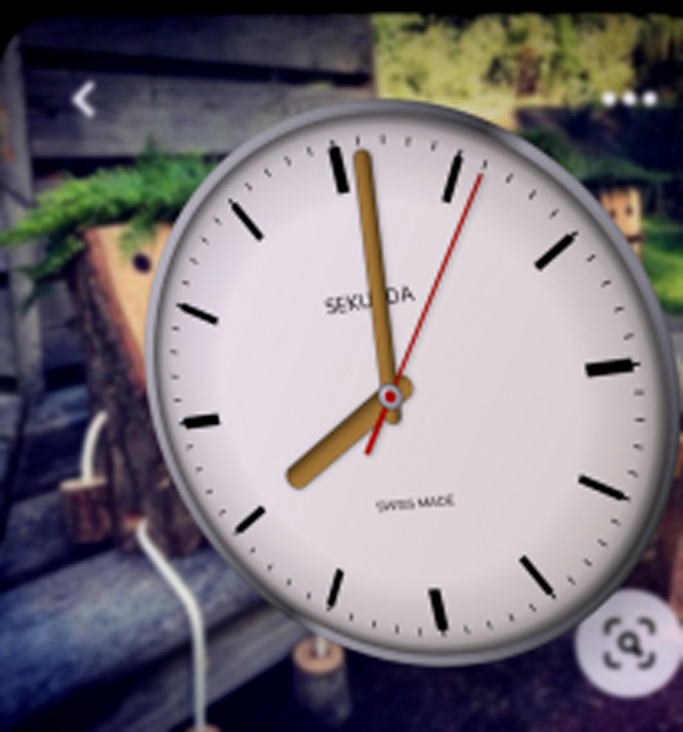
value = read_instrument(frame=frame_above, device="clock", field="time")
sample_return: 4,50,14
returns 8,01,06
